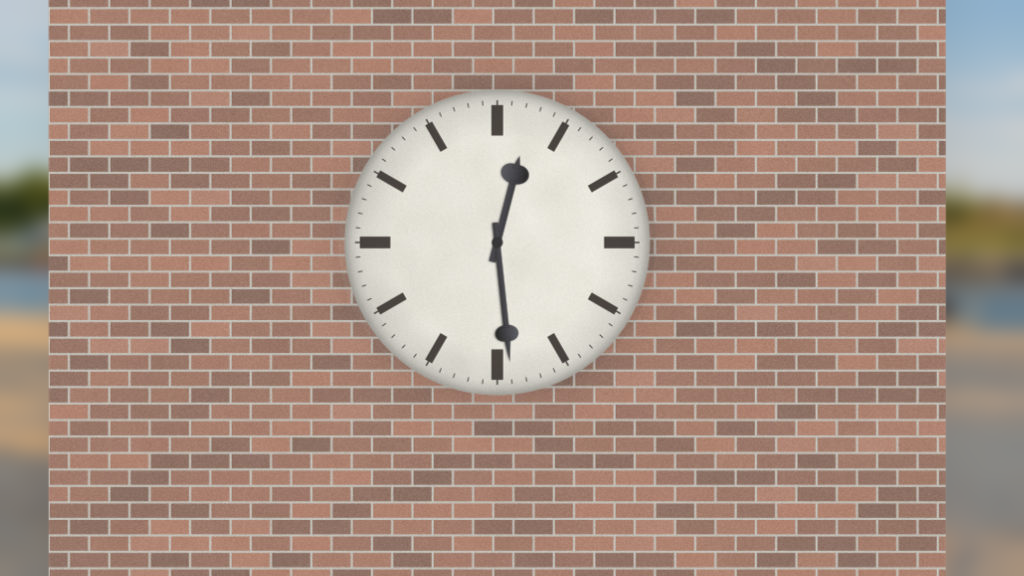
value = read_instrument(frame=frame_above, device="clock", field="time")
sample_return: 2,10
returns 12,29
